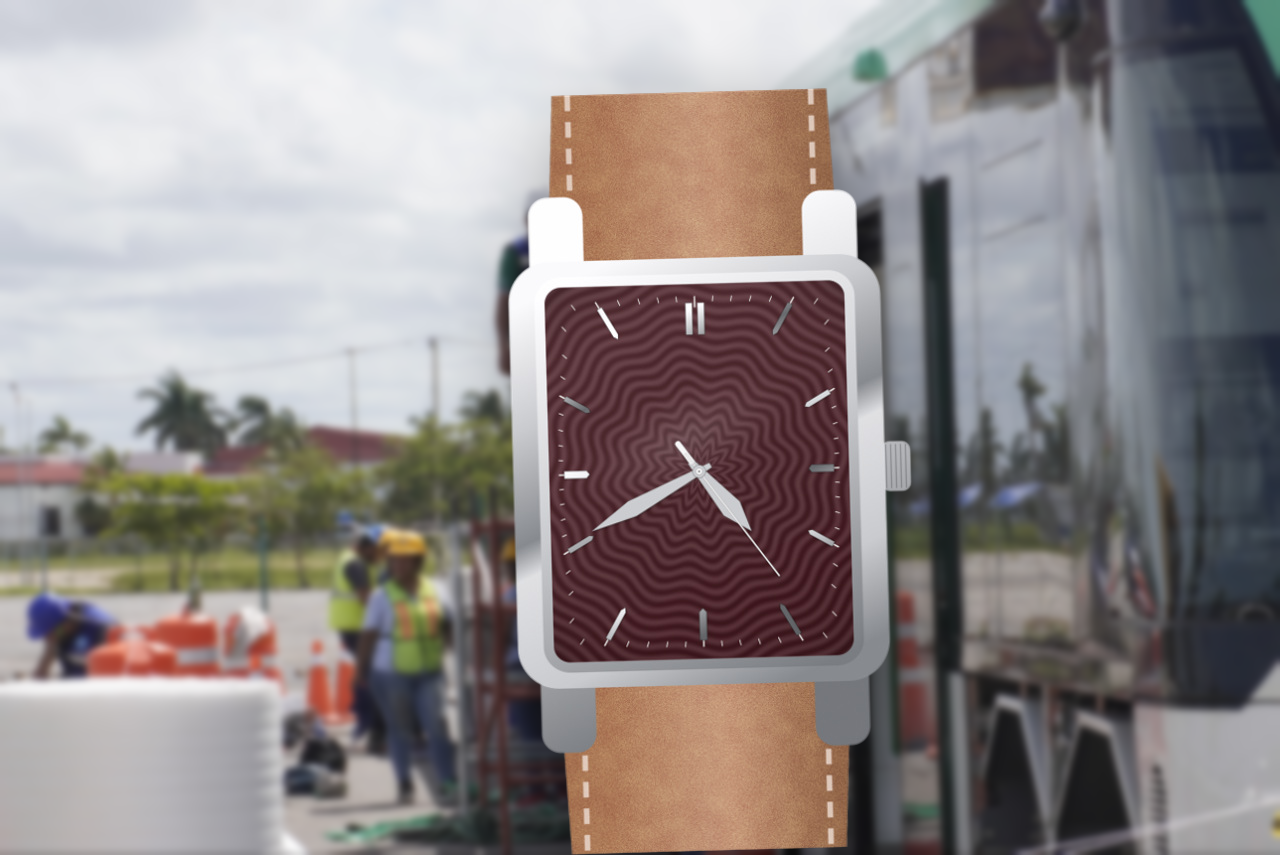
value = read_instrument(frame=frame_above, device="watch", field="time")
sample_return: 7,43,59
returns 4,40,24
